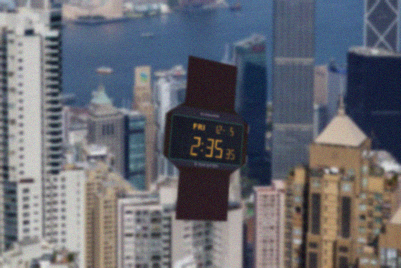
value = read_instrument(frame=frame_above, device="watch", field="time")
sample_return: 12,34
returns 2,35
